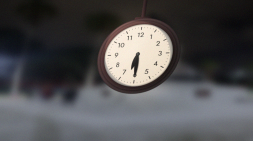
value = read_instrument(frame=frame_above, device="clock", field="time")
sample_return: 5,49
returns 6,30
